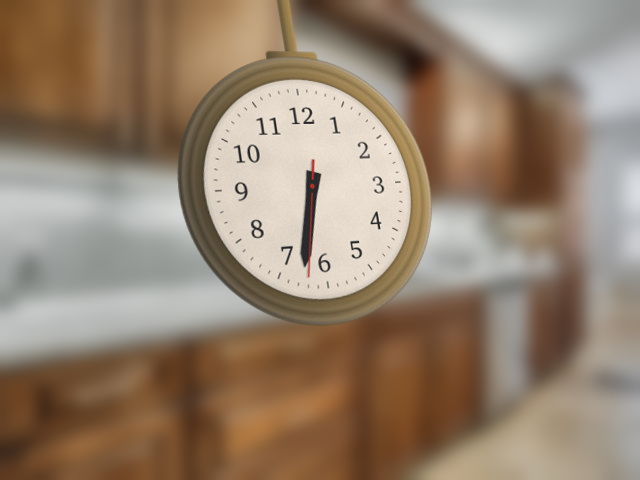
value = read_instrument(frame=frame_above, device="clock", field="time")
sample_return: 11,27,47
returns 6,32,32
